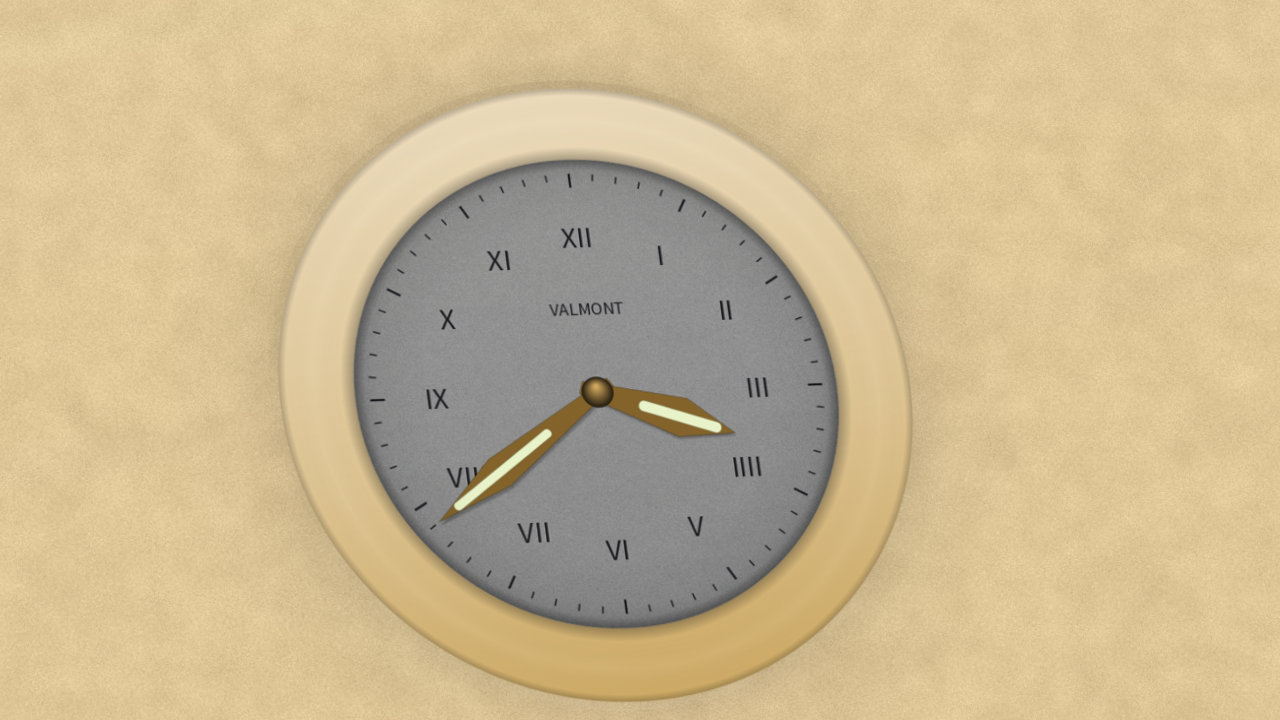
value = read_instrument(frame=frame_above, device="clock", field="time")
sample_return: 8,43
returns 3,39
